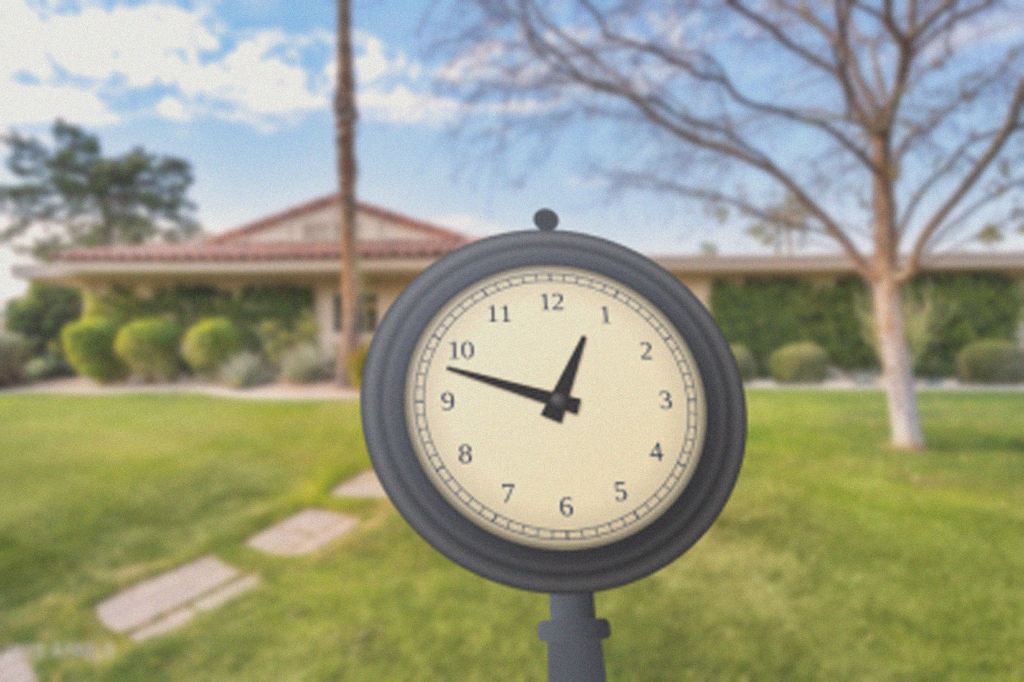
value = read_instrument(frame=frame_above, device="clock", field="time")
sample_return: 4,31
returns 12,48
